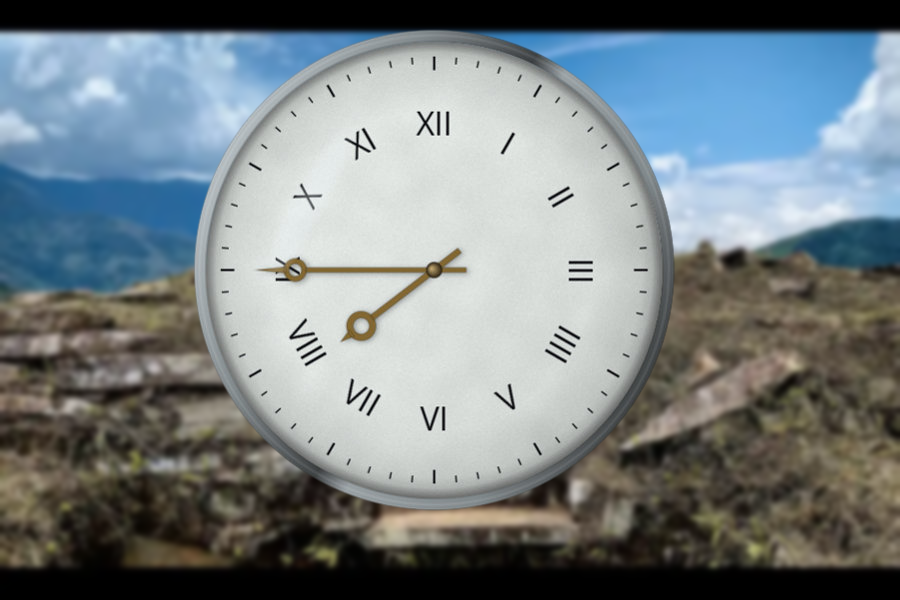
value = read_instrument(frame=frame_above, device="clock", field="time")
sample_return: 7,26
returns 7,45
